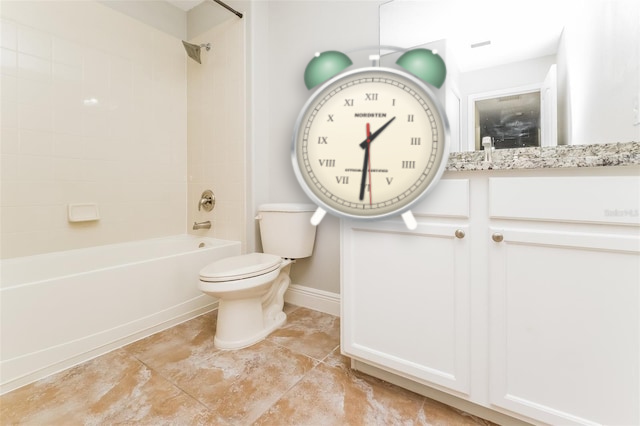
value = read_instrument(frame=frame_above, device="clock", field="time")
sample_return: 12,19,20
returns 1,30,29
